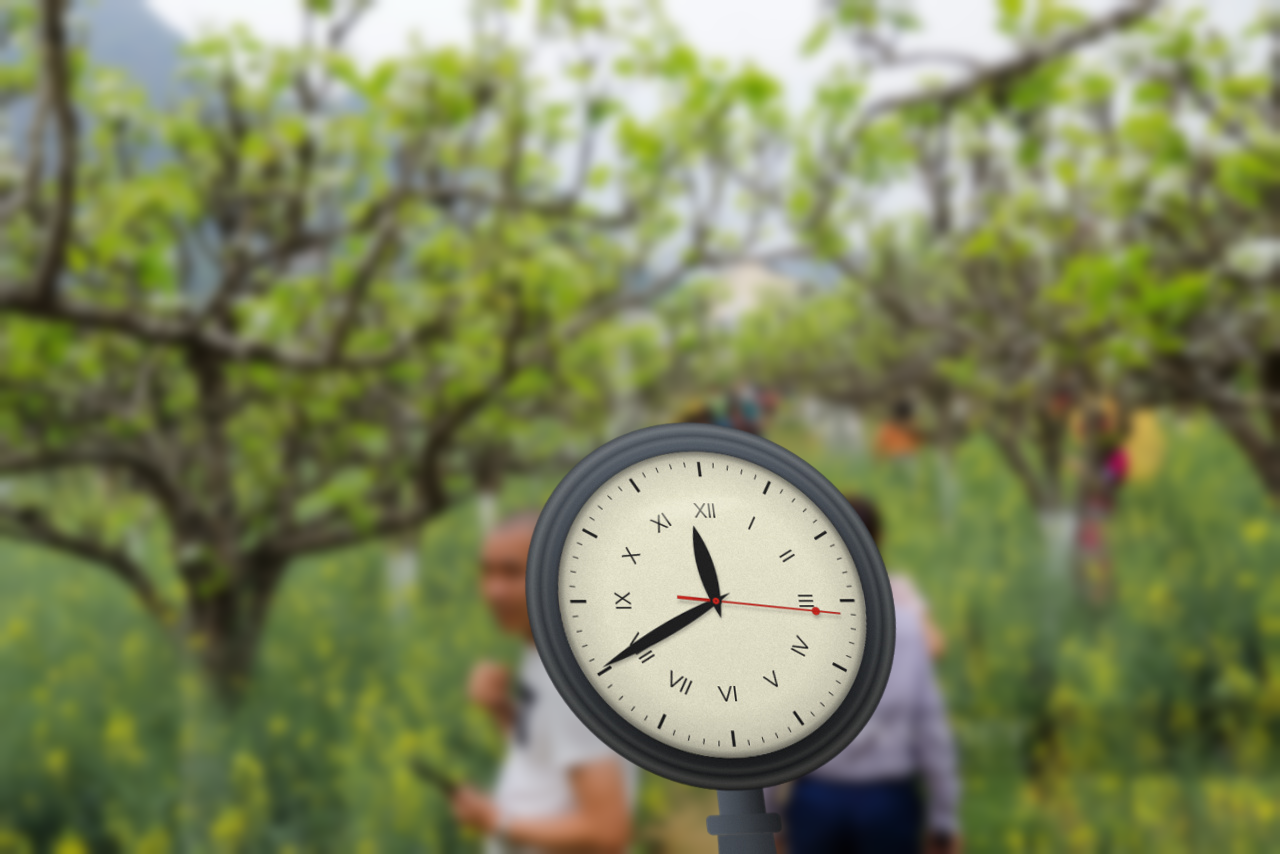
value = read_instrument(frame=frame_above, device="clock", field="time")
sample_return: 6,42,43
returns 11,40,16
